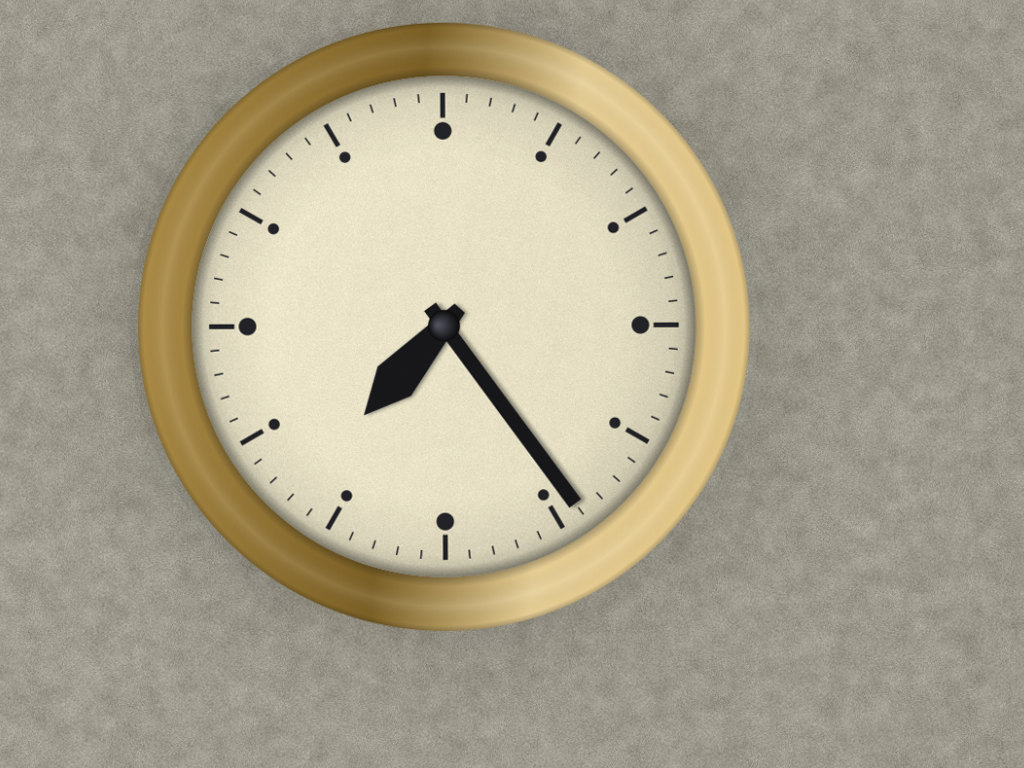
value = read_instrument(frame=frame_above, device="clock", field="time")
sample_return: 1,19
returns 7,24
